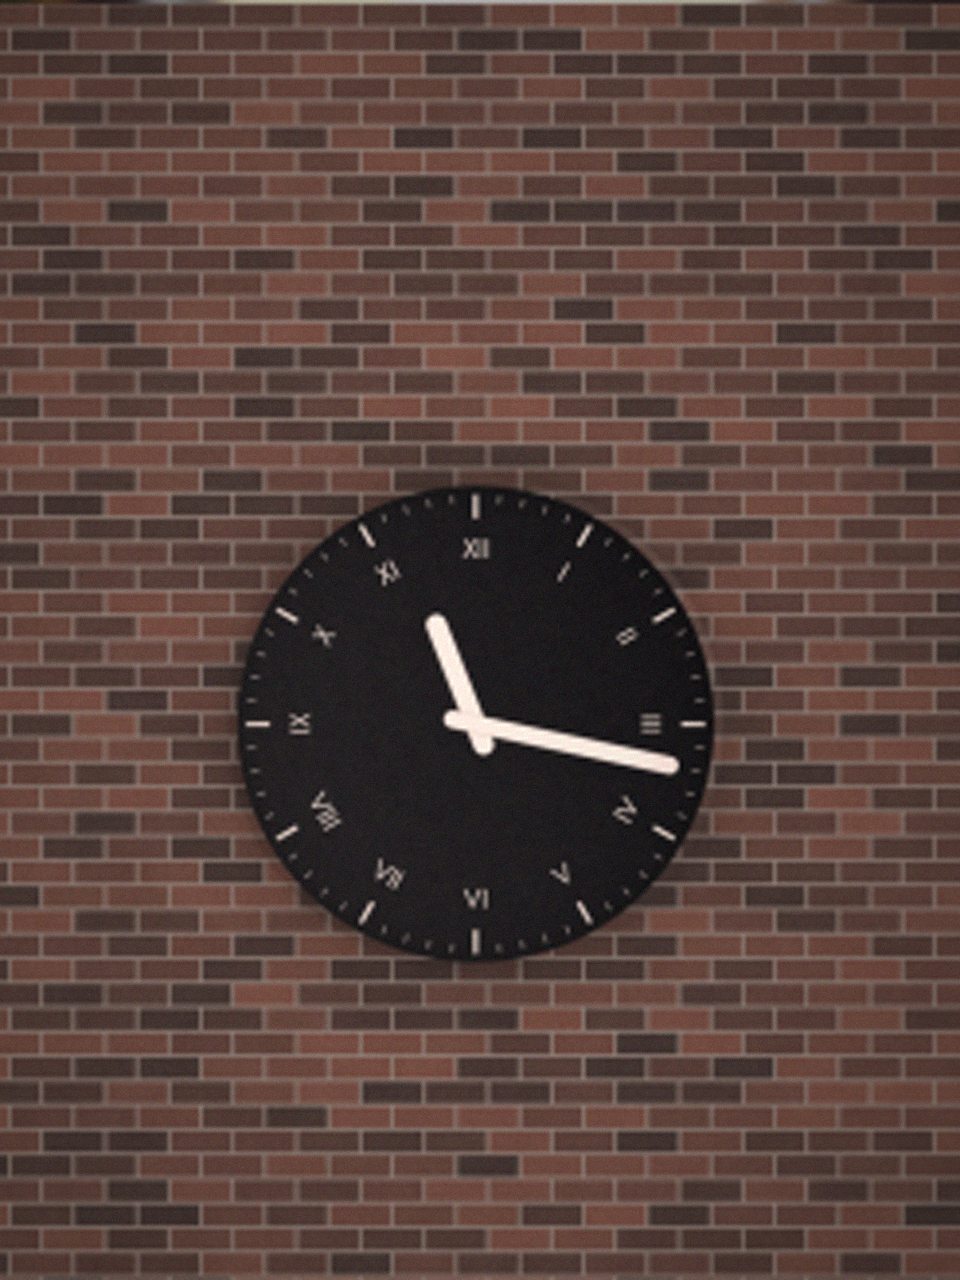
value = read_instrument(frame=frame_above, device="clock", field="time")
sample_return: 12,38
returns 11,17
